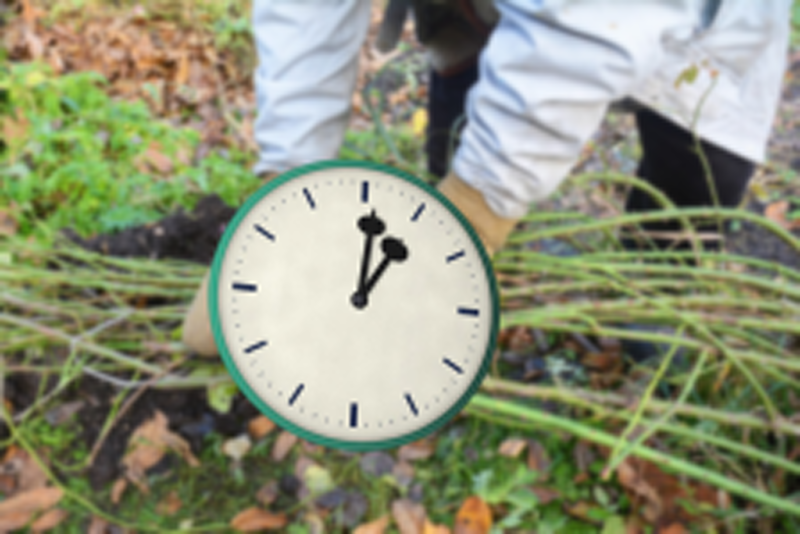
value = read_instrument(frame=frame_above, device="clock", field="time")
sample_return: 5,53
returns 1,01
